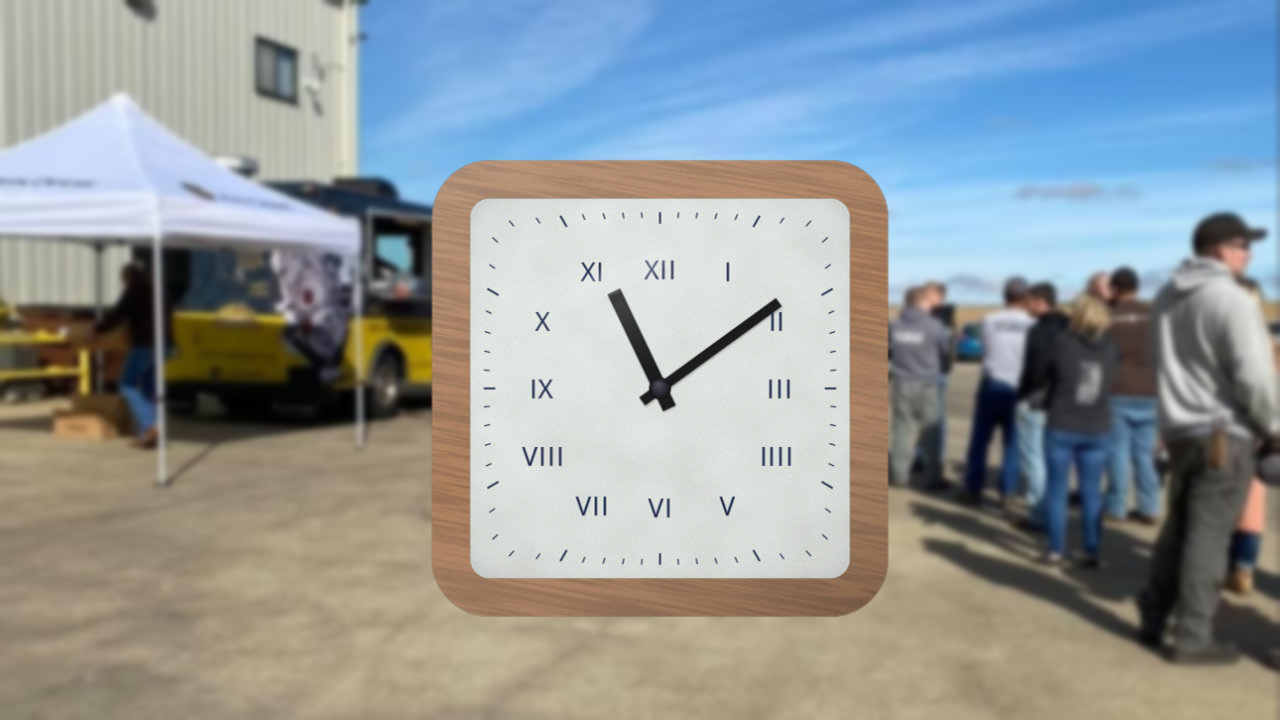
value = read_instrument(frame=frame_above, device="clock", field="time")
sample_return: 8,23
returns 11,09
